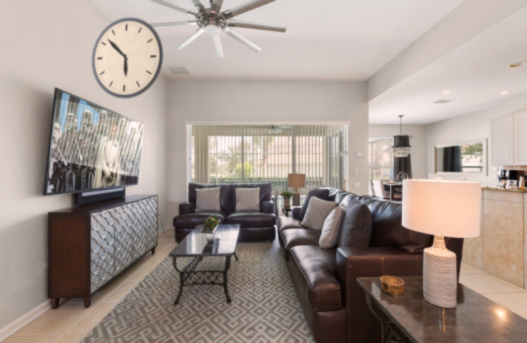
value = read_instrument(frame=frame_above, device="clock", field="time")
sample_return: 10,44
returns 5,52
